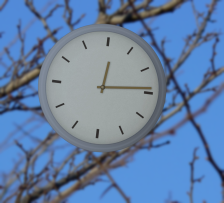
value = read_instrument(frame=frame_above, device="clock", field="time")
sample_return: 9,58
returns 12,14
